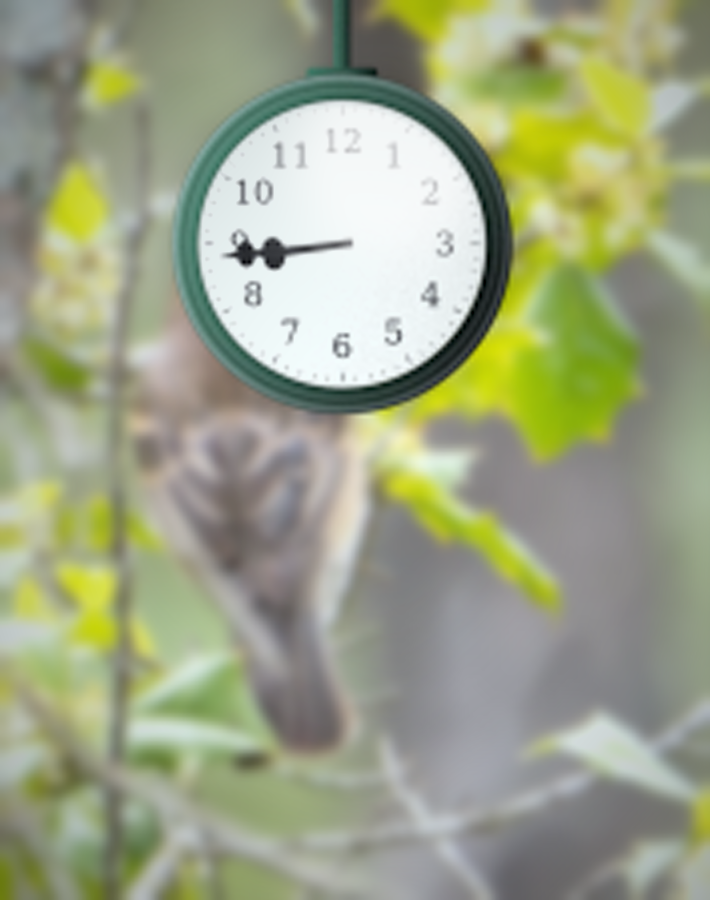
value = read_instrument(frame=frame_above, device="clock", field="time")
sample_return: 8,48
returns 8,44
